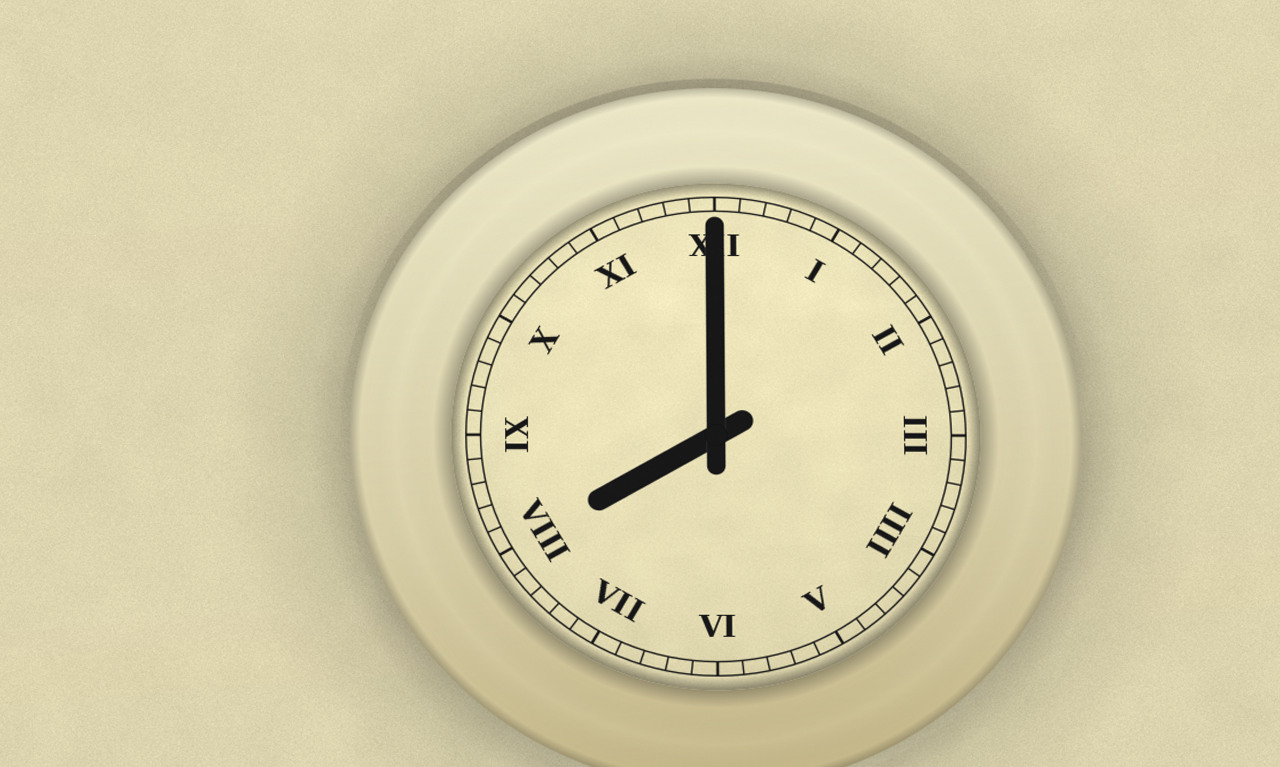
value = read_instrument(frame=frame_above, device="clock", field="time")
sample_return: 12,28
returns 8,00
